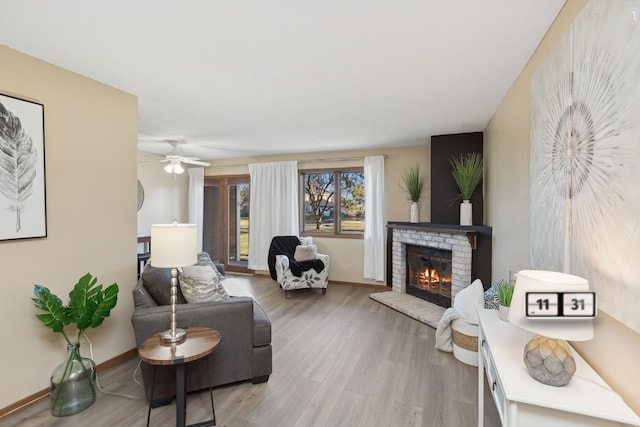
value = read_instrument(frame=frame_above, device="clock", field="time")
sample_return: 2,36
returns 11,31
